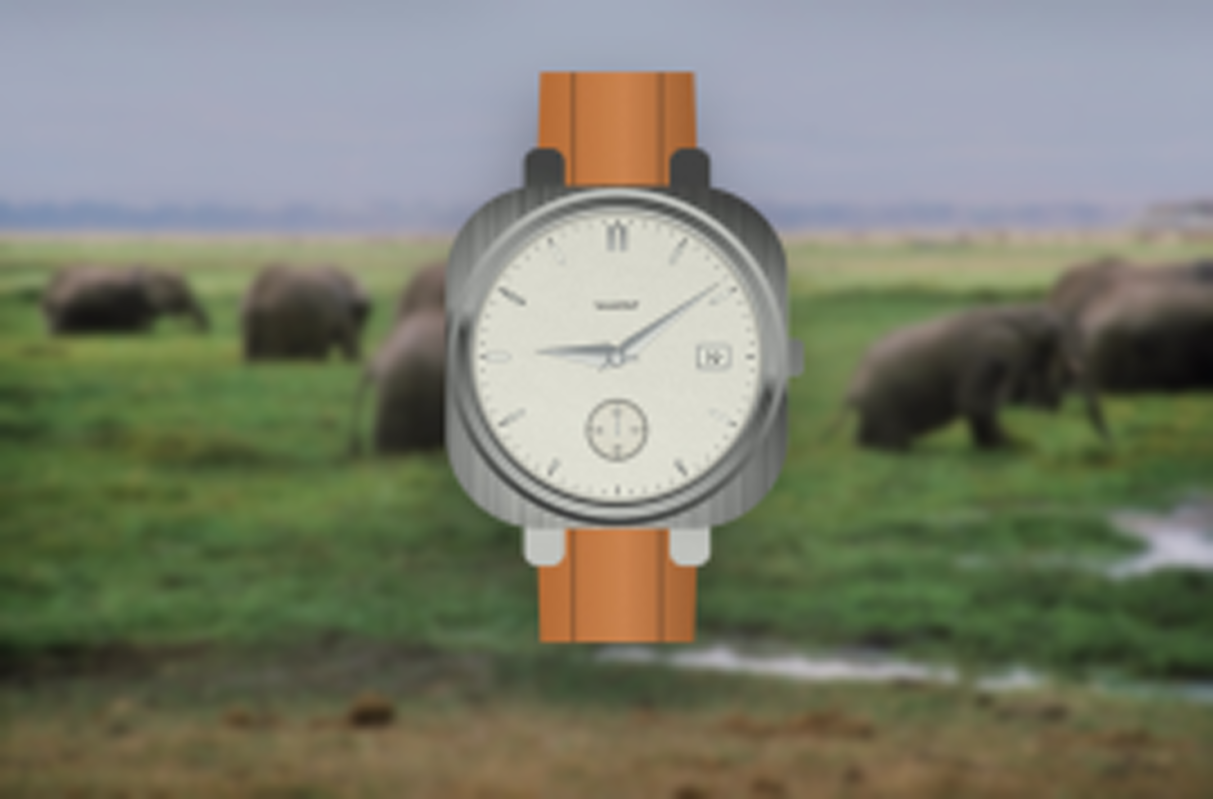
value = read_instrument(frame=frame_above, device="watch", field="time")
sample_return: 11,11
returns 9,09
